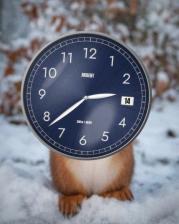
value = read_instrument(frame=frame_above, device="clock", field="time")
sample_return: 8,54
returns 2,38
